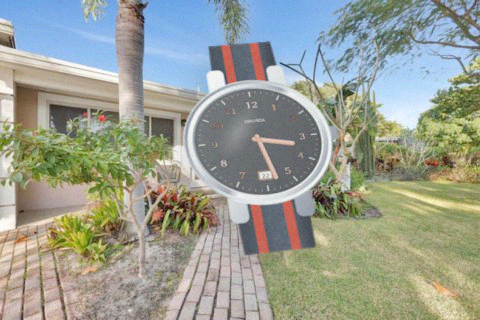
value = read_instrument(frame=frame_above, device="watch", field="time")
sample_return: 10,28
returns 3,28
